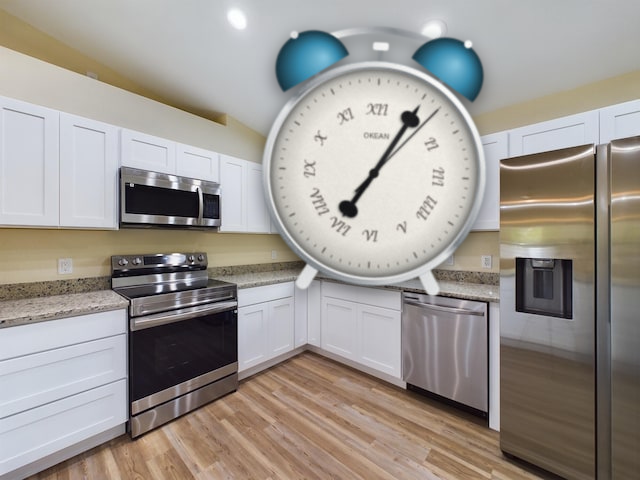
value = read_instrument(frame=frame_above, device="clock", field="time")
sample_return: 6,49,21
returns 7,05,07
